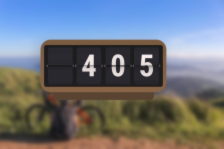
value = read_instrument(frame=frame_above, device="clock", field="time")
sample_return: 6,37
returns 4,05
